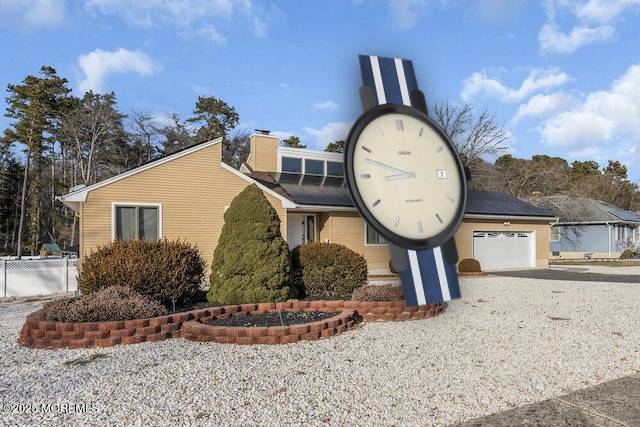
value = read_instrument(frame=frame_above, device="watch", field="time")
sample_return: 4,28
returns 8,48
